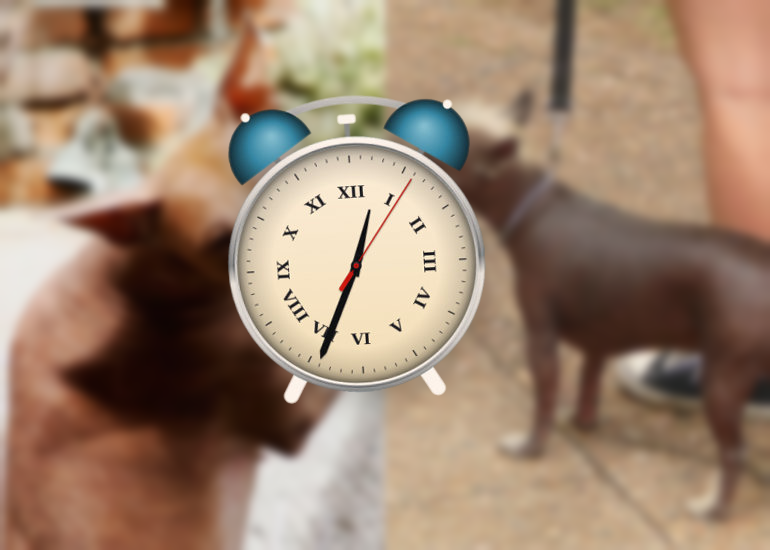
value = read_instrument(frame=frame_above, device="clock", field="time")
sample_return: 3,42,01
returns 12,34,06
